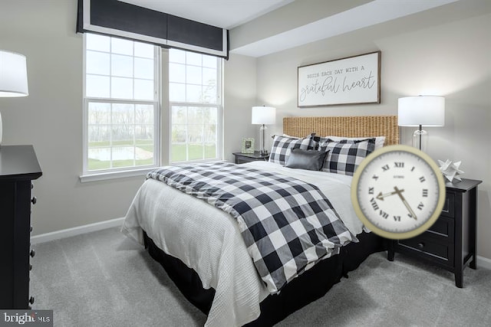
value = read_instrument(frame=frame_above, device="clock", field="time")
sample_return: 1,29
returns 8,24
